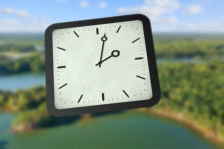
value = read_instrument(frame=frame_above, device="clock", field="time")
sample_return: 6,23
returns 2,02
